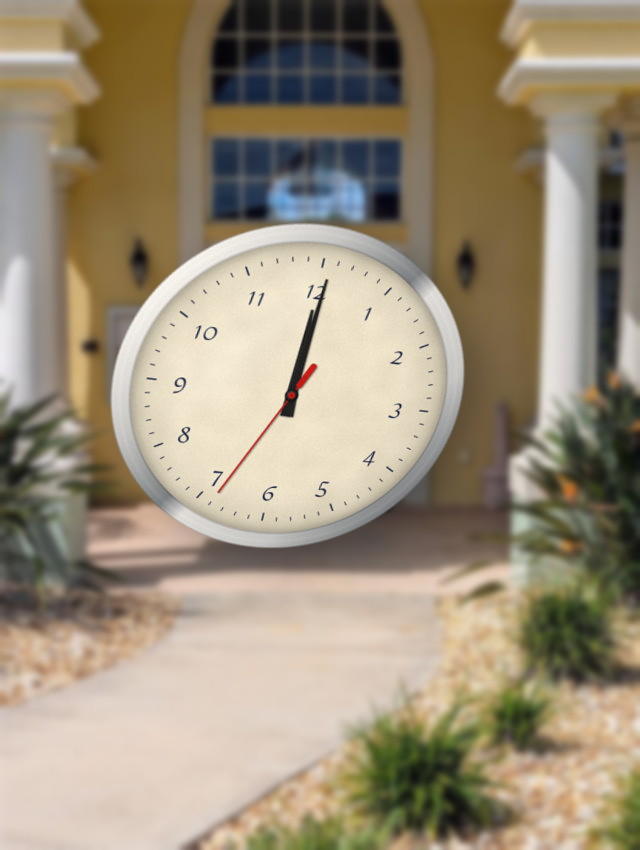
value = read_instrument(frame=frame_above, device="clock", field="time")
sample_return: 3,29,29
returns 12,00,34
